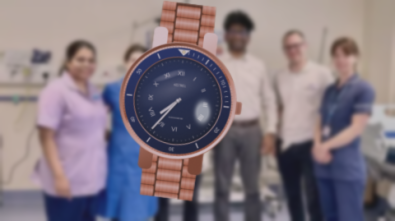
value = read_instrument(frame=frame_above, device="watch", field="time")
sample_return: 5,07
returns 7,36
